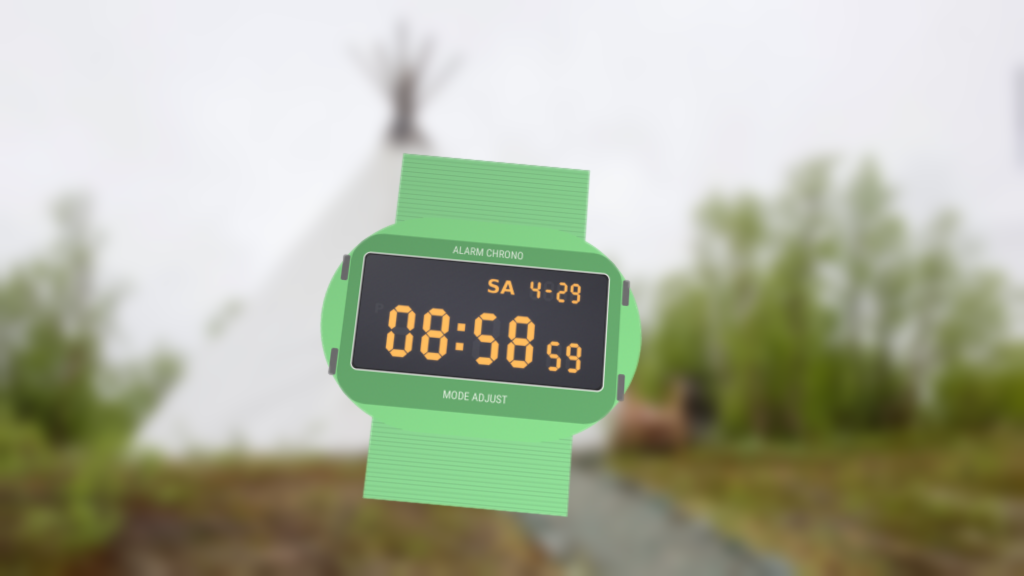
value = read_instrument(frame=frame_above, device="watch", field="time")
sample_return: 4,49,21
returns 8,58,59
